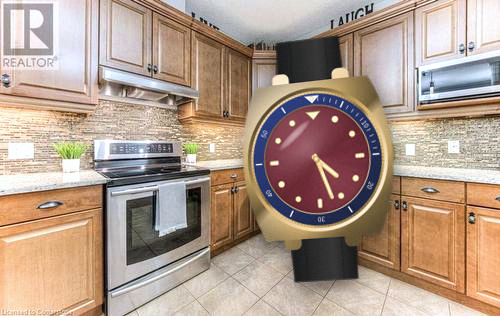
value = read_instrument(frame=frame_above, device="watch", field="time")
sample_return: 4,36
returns 4,27
